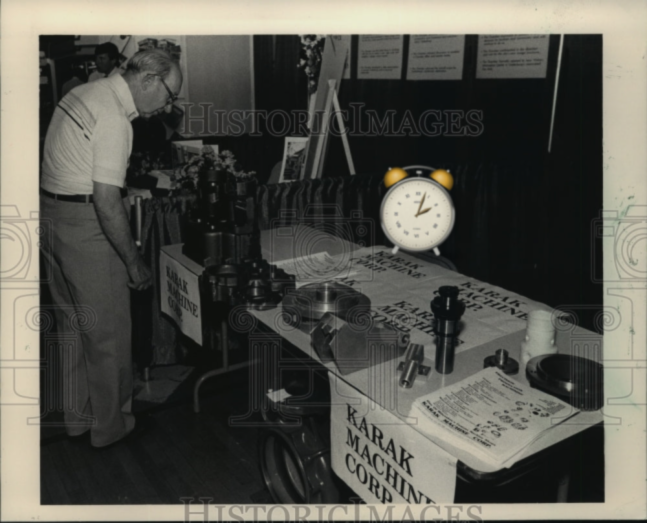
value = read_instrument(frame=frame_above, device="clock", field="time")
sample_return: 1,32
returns 2,03
